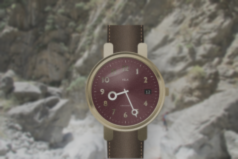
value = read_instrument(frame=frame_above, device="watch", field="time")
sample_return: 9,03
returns 8,26
